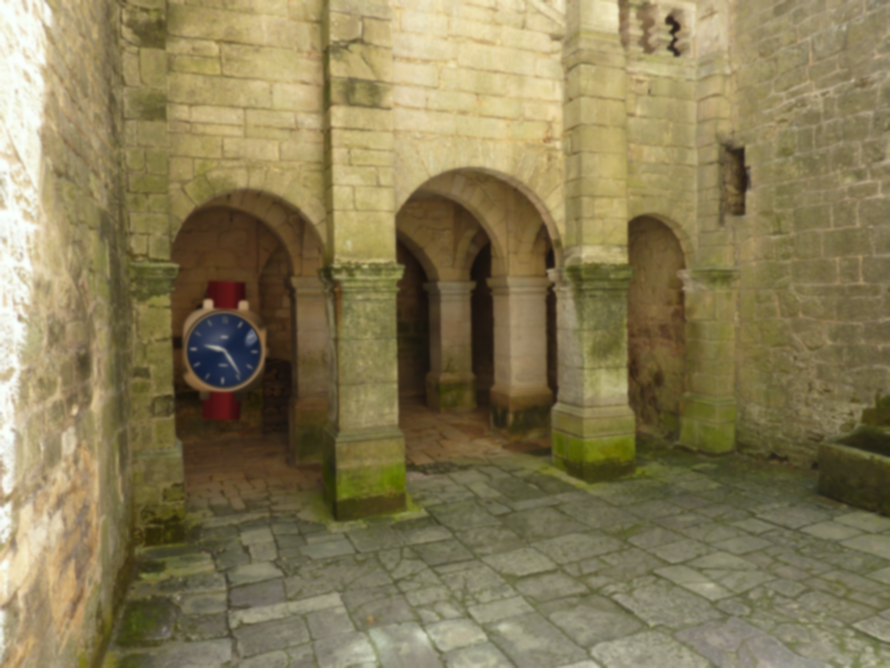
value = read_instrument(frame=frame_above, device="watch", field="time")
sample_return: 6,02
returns 9,24
